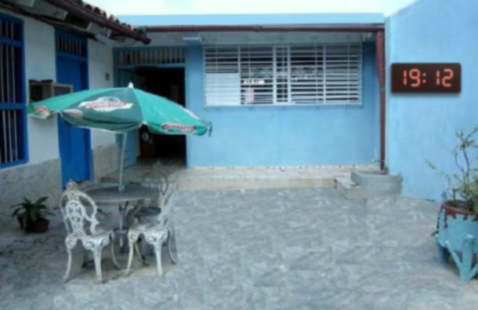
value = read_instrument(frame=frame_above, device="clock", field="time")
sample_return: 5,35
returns 19,12
